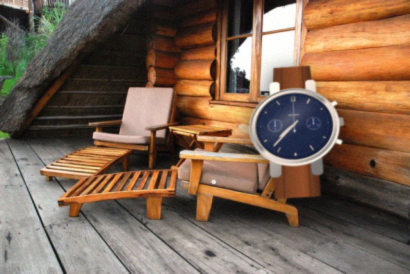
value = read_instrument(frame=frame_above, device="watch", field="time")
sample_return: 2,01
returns 7,37
